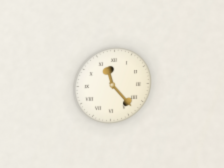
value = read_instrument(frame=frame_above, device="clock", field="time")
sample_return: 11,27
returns 11,23
